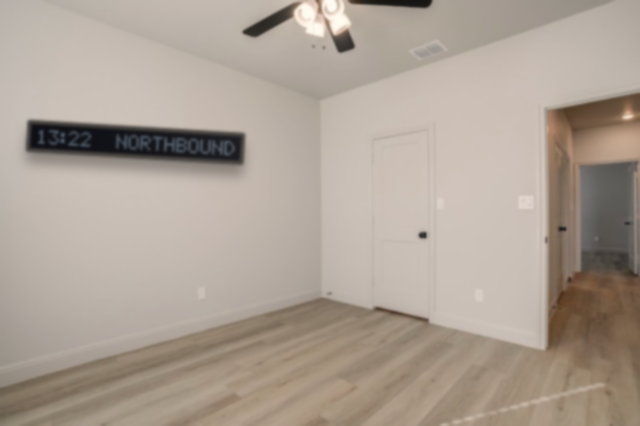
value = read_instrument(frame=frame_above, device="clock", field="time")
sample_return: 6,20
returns 13,22
